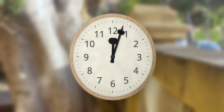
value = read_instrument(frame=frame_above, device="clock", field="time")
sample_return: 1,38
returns 12,03
